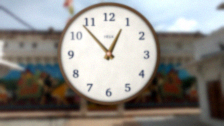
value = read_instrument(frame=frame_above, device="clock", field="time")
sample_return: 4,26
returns 12,53
